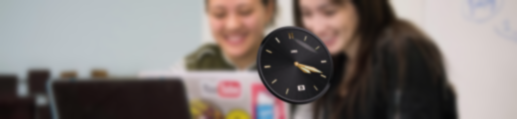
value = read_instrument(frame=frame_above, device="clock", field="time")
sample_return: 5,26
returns 4,19
